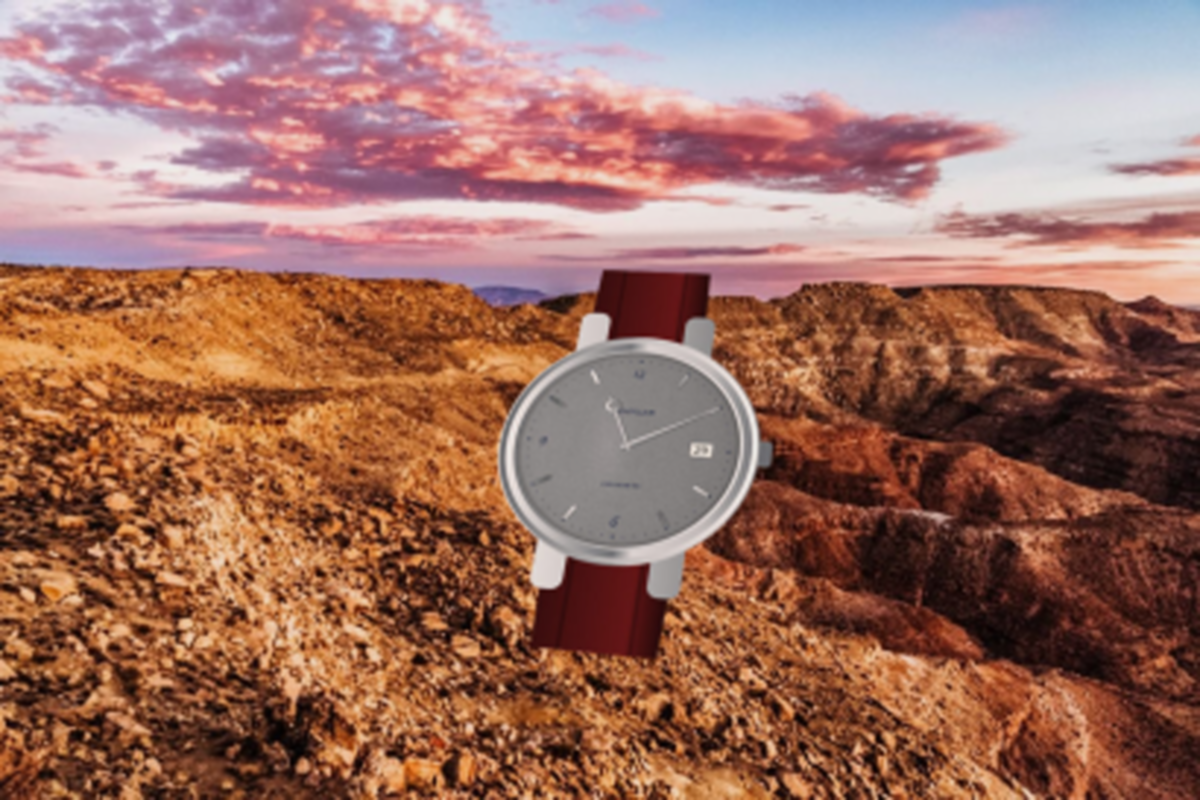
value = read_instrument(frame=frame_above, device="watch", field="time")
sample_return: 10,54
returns 11,10
